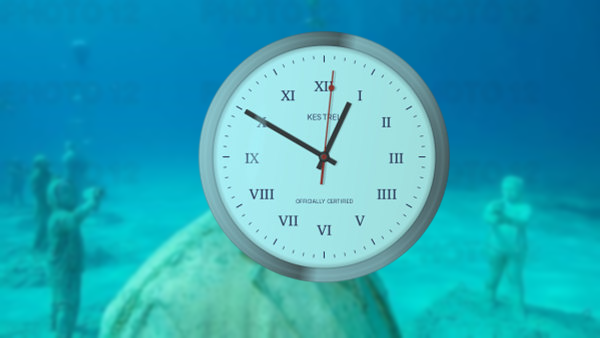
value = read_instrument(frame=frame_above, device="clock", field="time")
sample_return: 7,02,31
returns 12,50,01
